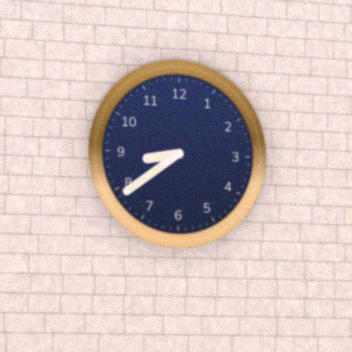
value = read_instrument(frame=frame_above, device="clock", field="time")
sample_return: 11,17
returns 8,39
